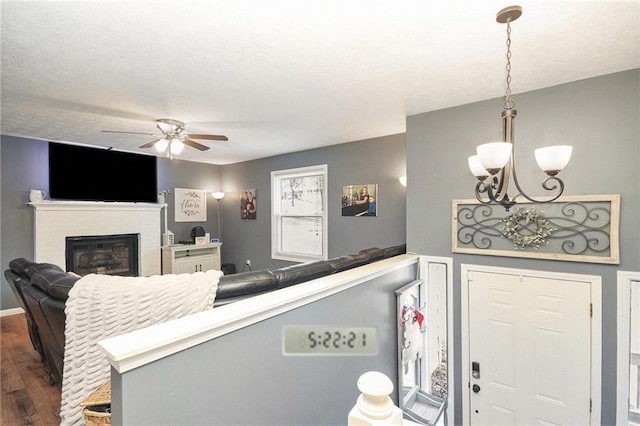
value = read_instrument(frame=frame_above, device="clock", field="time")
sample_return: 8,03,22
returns 5,22,21
